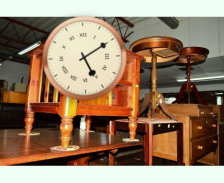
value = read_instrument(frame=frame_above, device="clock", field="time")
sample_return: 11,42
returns 5,10
